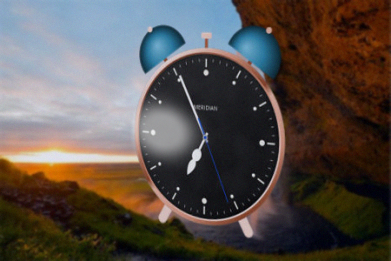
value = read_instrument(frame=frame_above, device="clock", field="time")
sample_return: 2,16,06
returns 6,55,26
